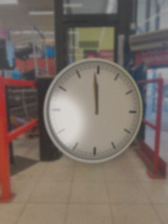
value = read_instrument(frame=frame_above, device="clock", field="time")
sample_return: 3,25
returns 11,59
